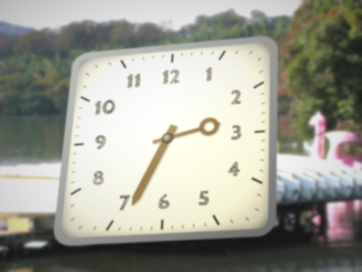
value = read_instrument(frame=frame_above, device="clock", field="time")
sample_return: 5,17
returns 2,34
